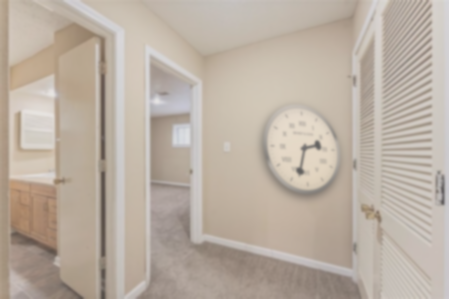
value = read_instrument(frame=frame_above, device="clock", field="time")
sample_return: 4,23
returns 2,33
